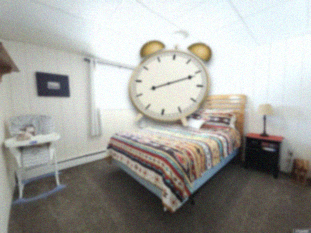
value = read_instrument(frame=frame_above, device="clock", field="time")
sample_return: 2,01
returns 8,11
